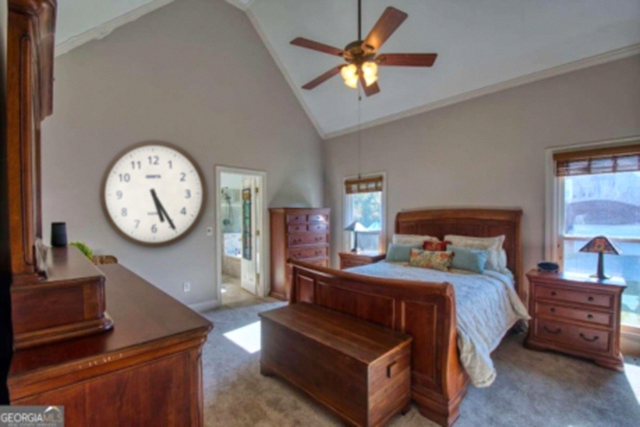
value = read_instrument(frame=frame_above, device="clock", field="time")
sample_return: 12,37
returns 5,25
